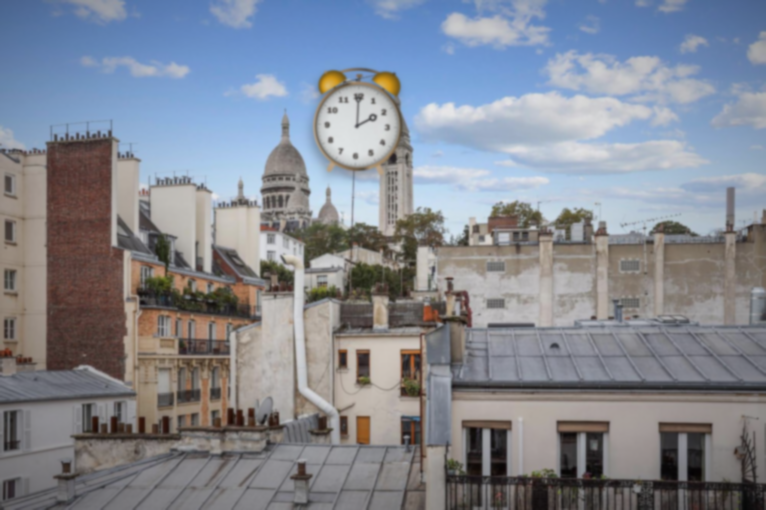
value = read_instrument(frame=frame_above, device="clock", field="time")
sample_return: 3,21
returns 2,00
